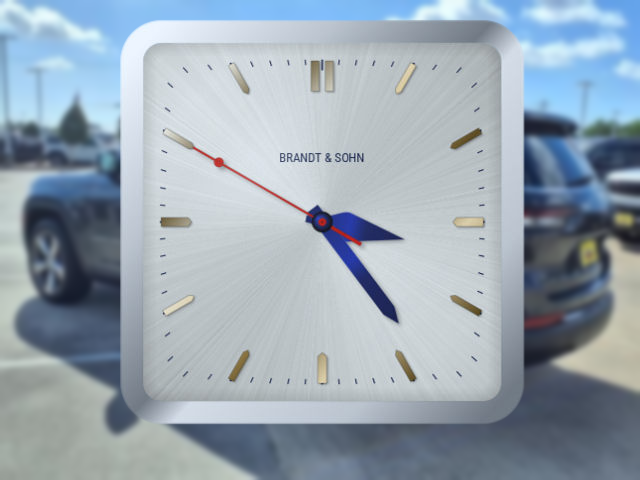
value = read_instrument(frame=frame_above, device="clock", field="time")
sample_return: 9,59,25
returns 3,23,50
